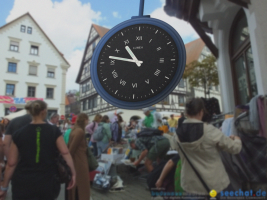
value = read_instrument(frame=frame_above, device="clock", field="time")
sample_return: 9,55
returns 10,47
